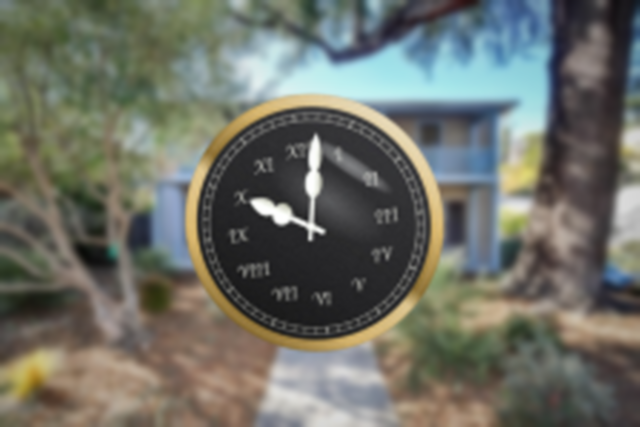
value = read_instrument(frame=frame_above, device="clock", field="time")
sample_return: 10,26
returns 10,02
